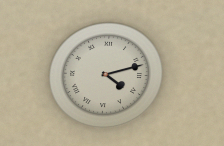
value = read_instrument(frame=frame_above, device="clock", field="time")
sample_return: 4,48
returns 4,12
